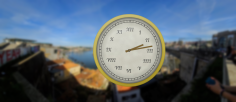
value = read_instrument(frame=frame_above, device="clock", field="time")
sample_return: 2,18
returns 2,13
